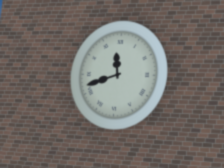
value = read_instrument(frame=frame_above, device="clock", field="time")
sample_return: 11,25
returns 11,42
